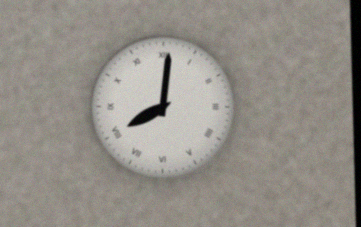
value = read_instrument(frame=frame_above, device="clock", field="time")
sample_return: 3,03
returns 8,01
